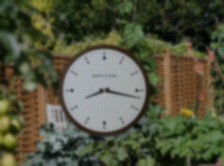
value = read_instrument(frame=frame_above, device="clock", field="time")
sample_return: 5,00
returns 8,17
